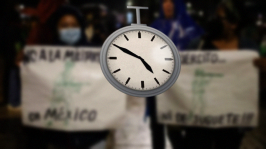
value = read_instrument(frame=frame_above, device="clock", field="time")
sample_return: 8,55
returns 4,50
